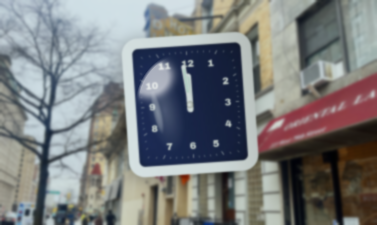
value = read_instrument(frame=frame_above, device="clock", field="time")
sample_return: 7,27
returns 11,59
